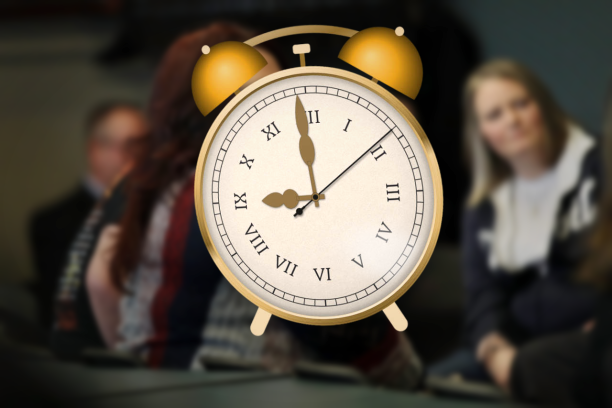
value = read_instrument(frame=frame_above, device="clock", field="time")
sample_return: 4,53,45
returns 8,59,09
